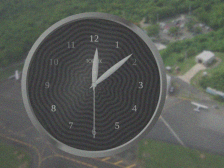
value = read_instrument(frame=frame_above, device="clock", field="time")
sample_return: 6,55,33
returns 12,08,30
